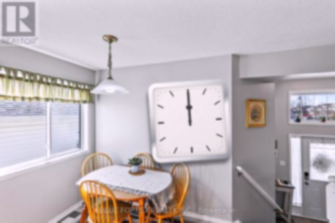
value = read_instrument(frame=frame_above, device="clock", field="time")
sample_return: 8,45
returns 12,00
